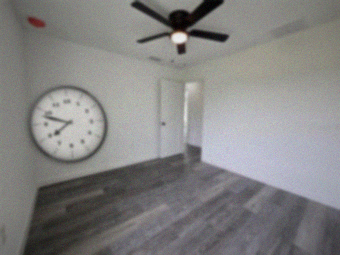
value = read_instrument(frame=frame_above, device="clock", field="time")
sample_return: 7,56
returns 7,48
